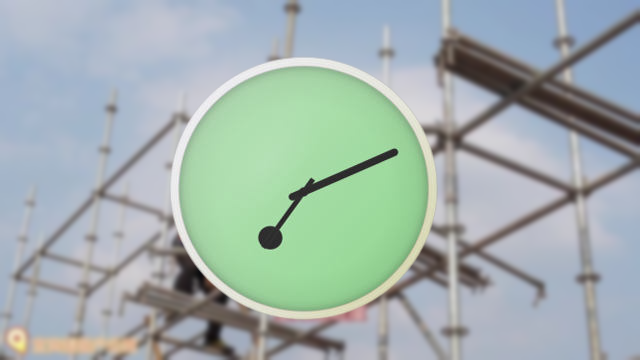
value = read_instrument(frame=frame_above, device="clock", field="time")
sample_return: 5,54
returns 7,11
